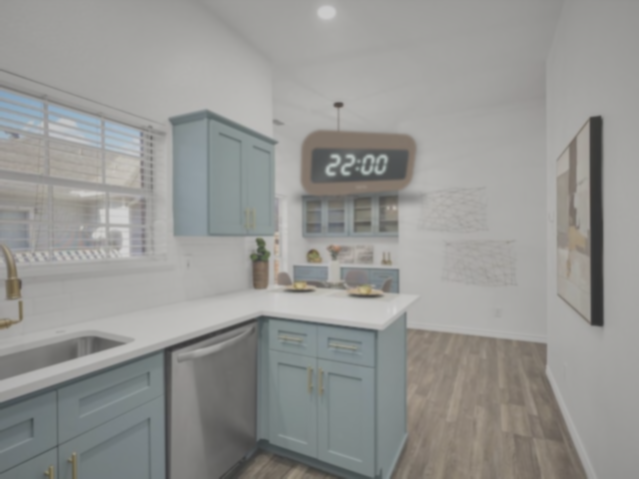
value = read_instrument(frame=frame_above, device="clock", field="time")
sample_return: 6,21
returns 22,00
